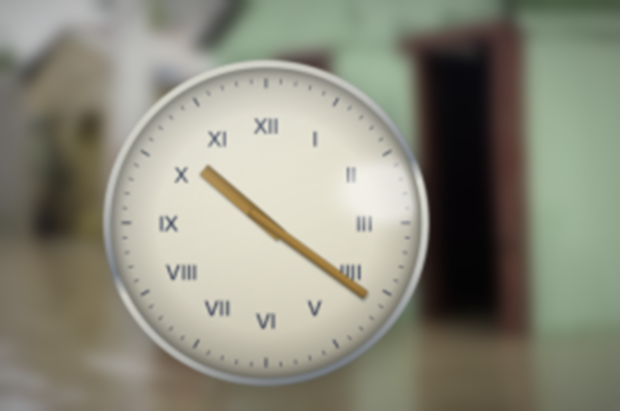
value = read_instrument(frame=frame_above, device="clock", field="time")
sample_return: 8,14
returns 10,21
